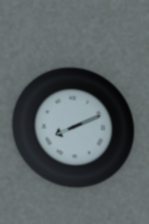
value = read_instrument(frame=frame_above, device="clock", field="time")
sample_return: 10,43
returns 8,11
